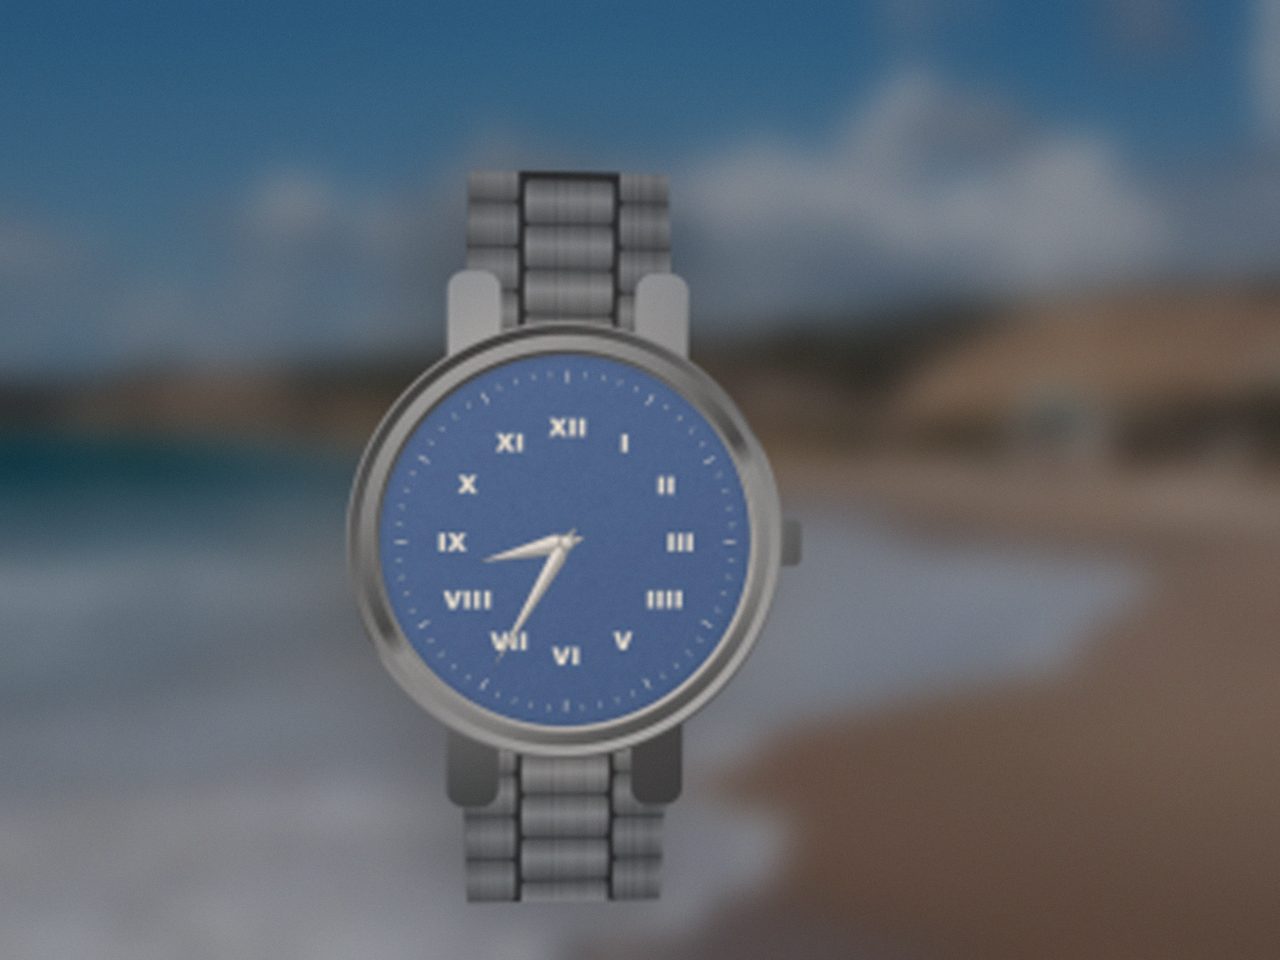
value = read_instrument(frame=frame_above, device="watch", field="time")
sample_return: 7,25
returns 8,35
